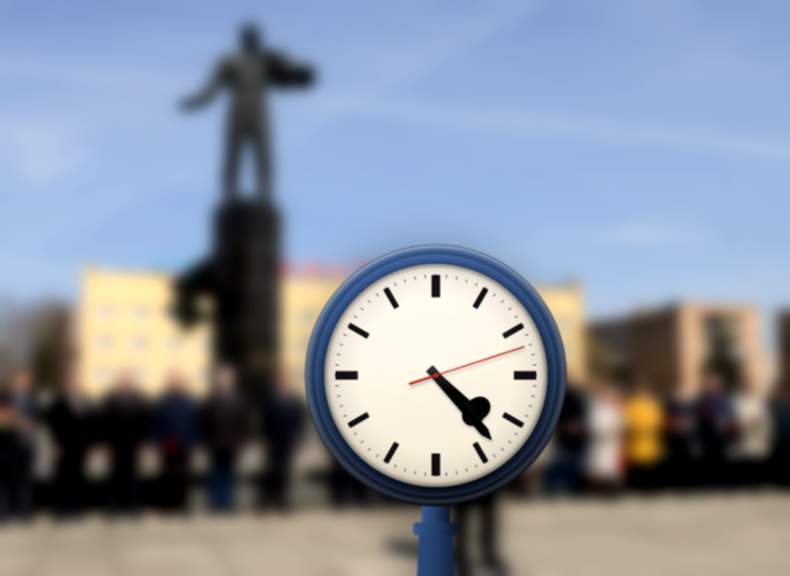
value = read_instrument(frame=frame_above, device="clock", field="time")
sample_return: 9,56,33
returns 4,23,12
